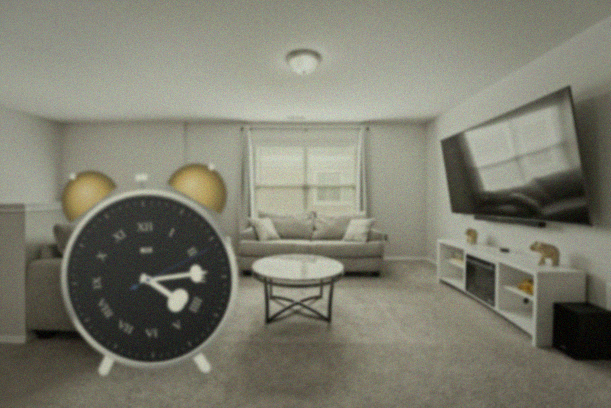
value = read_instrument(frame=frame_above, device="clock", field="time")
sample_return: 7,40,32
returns 4,14,11
